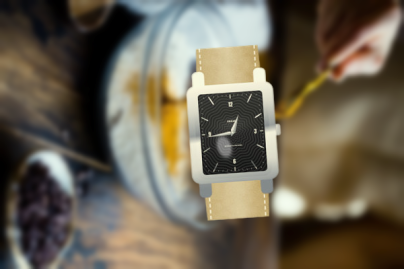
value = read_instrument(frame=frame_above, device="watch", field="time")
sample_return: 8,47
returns 12,44
